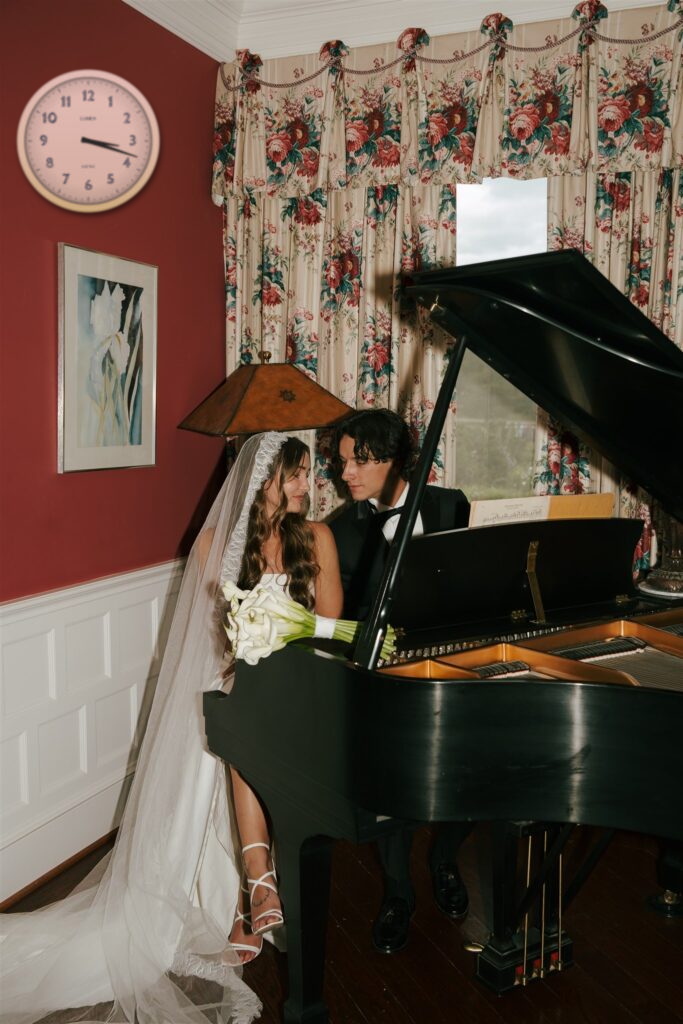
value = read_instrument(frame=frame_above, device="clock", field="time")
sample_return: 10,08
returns 3,18
